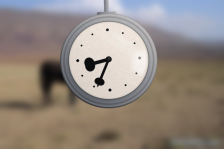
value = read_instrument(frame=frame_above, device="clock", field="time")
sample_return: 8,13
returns 8,34
